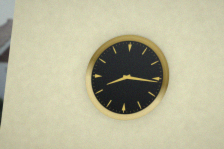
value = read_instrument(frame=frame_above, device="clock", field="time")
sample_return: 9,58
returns 8,16
